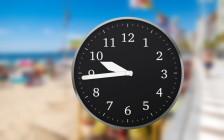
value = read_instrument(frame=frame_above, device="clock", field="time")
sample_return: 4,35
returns 9,44
